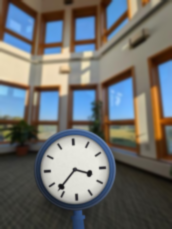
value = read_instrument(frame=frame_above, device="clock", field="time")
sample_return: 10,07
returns 3,37
